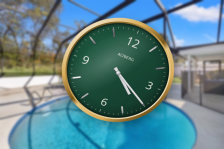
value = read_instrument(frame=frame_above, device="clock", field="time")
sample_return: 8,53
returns 4,20
